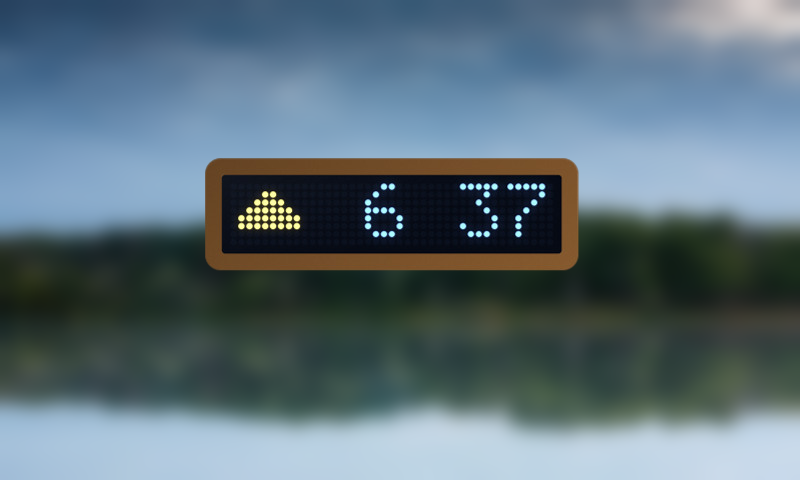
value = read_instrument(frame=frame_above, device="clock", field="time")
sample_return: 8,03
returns 6,37
